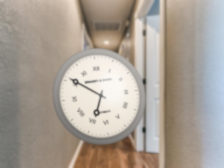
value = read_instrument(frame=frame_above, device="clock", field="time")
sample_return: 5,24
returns 6,51
